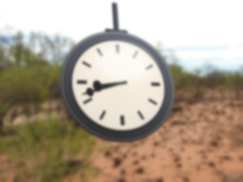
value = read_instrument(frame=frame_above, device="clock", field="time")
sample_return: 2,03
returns 8,42
